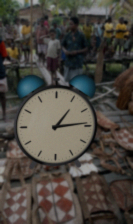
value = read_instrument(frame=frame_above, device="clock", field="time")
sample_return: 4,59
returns 1,14
